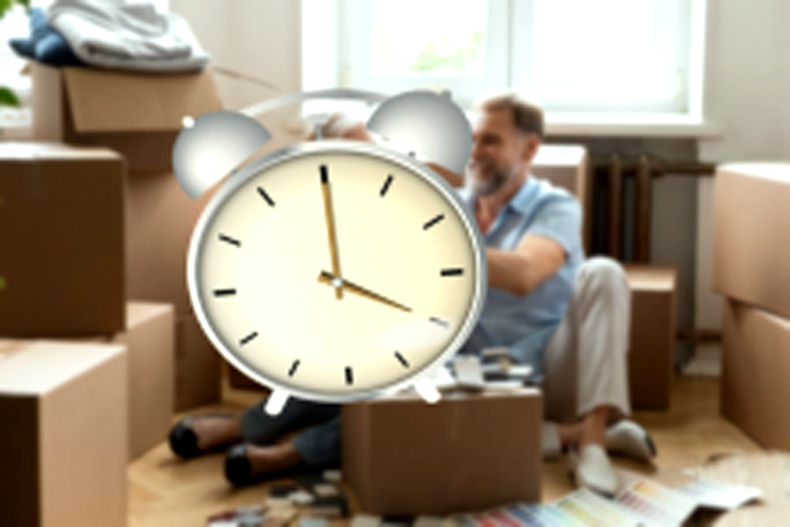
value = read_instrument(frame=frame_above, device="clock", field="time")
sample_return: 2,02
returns 4,00
